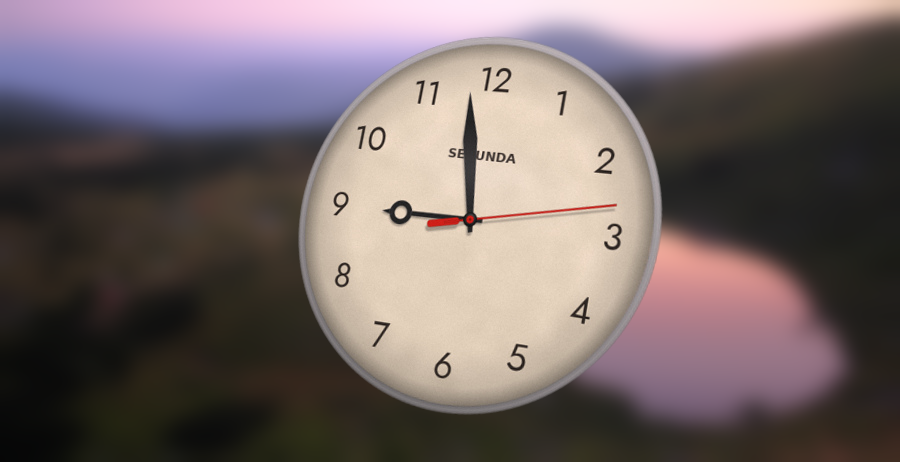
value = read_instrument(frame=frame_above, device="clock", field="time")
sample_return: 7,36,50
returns 8,58,13
